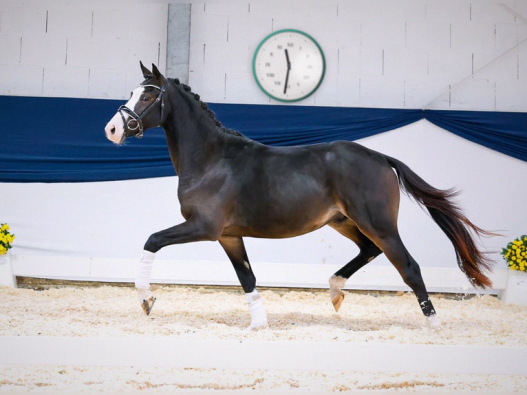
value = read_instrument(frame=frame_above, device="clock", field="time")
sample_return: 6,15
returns 11,31
